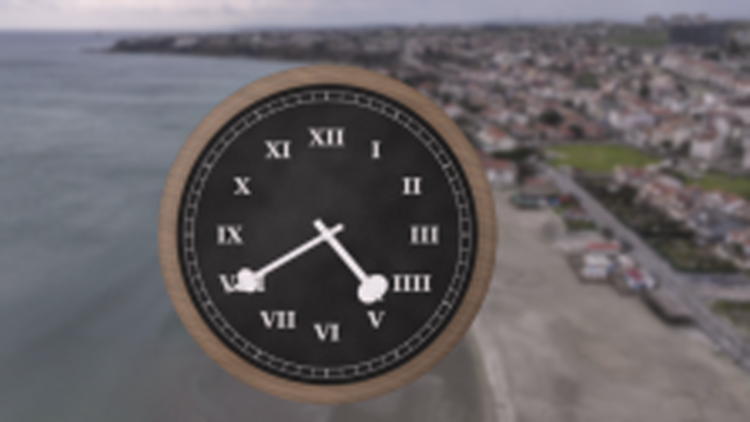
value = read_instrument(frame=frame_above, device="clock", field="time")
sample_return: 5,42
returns 4,40
